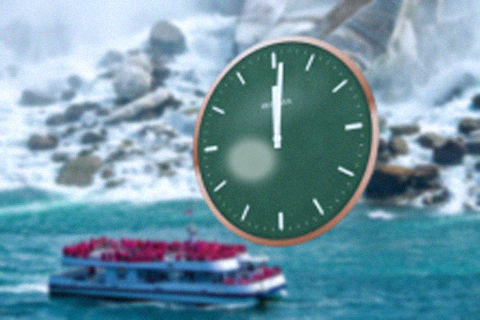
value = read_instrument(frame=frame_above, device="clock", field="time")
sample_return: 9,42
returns 12,01
